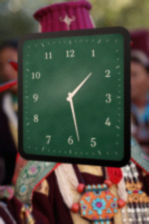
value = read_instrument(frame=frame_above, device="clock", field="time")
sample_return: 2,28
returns 1,28
